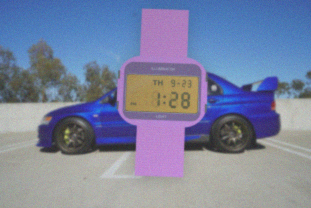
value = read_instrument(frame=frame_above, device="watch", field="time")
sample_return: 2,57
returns 1,28
